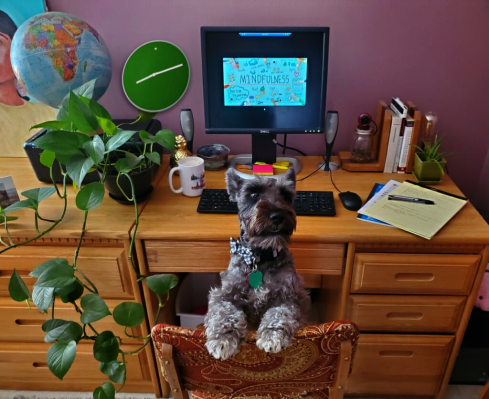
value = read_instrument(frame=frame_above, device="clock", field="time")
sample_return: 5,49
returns 8,12
